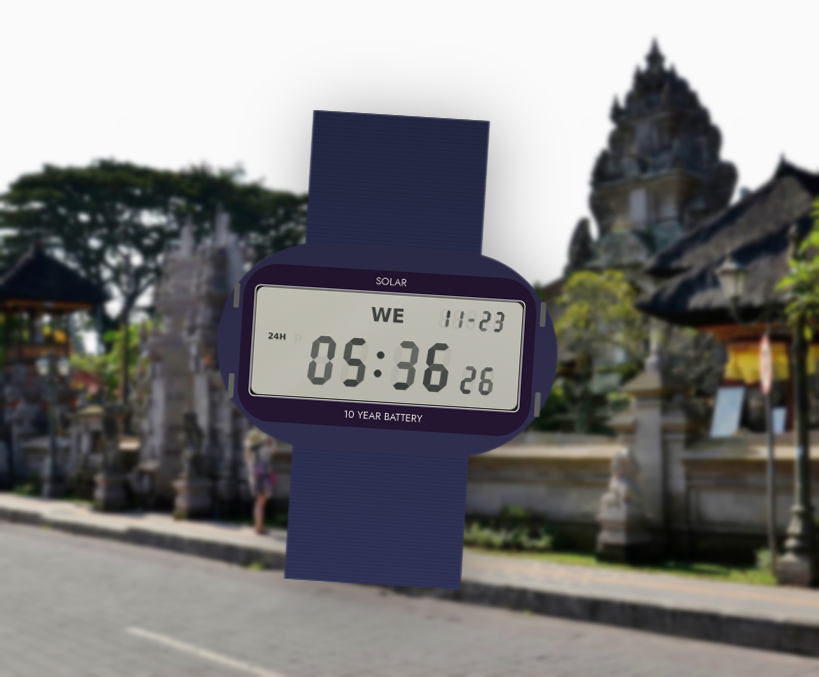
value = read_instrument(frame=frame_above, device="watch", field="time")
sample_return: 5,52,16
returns 5,36,26
